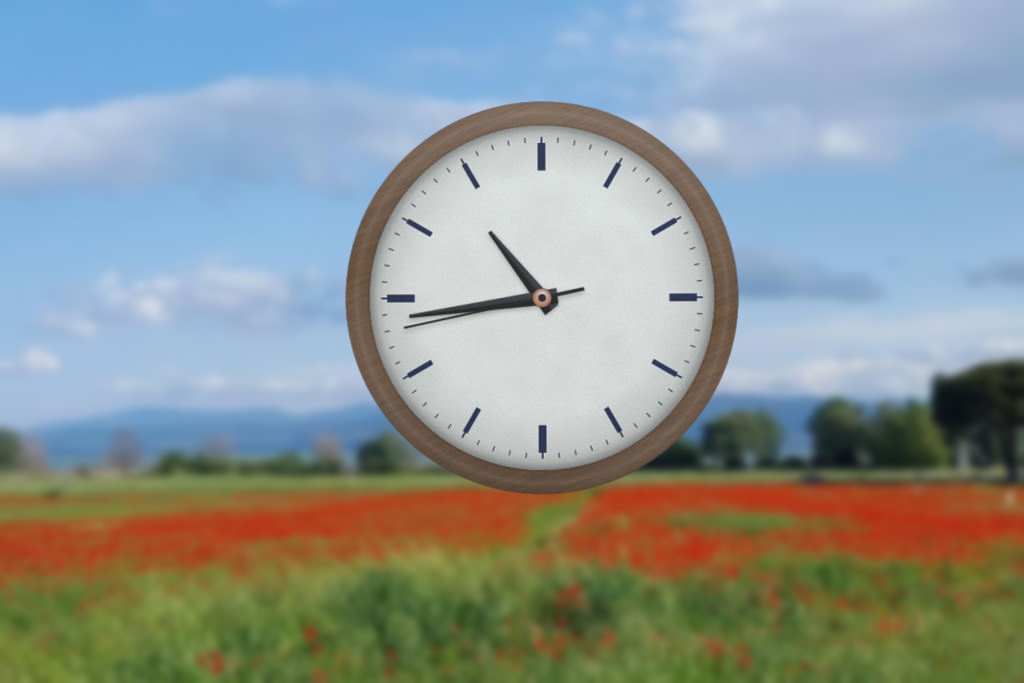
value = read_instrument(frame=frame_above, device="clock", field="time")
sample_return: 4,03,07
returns 10,43,43
